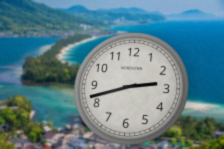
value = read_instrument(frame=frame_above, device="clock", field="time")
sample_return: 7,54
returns 2,42
